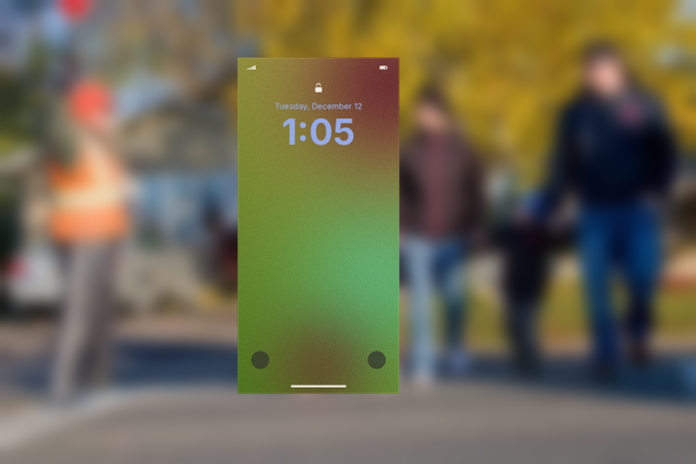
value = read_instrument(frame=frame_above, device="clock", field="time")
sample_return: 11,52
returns 1,05
